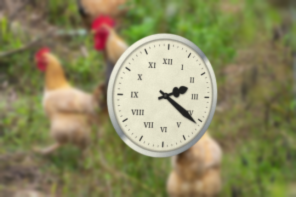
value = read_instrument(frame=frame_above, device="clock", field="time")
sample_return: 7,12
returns 2,21
